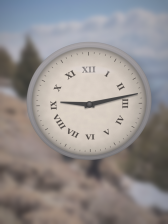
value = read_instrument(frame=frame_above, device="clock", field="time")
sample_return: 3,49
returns 9,13
